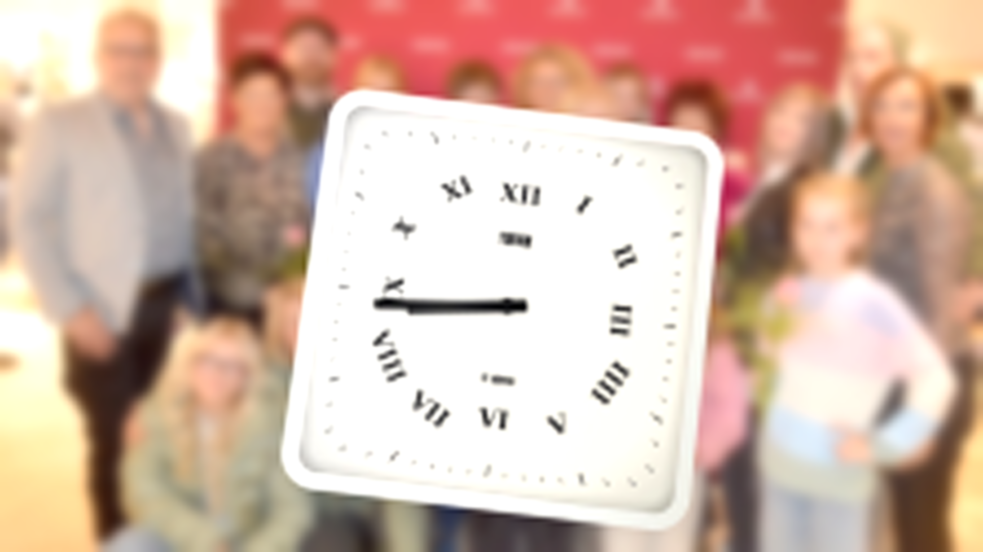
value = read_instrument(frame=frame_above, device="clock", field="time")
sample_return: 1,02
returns 8,44
